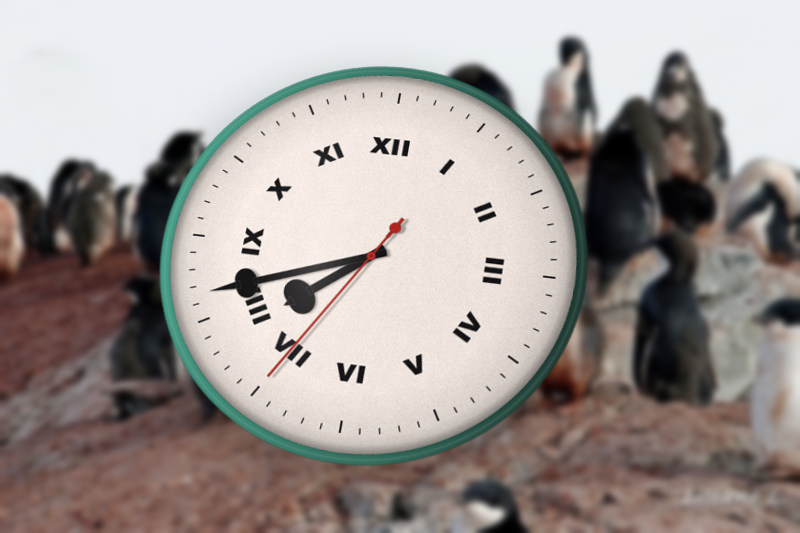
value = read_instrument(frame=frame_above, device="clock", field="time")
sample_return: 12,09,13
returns 7,41,35
